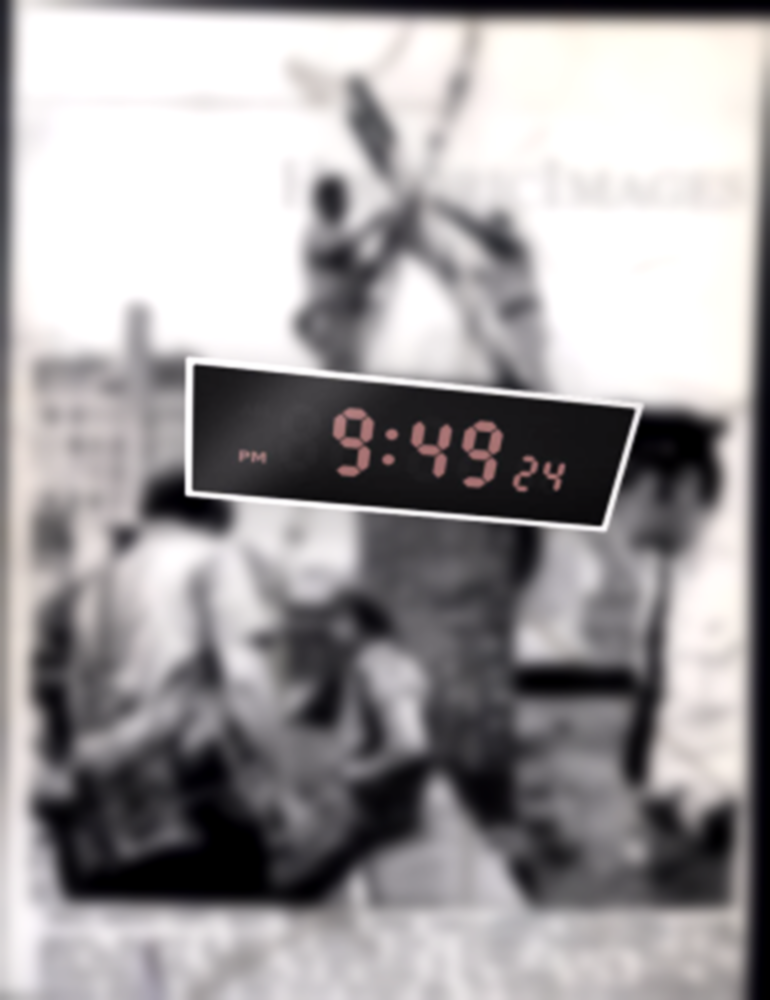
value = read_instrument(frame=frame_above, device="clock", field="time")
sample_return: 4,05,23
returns 9,49,24
